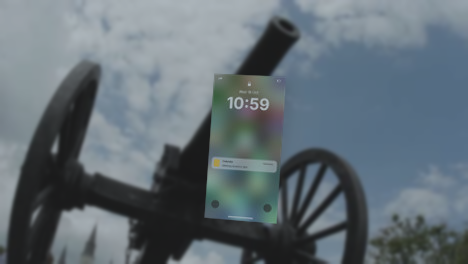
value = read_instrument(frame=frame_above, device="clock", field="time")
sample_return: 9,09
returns 10,59
